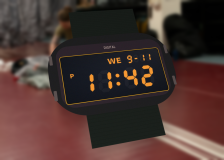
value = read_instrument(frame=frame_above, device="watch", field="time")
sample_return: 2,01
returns 11,42
